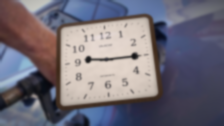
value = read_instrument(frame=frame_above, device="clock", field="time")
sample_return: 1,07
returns 9,15
